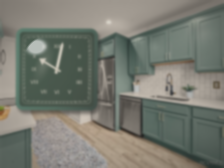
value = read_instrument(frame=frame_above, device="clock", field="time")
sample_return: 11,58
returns 10,02
